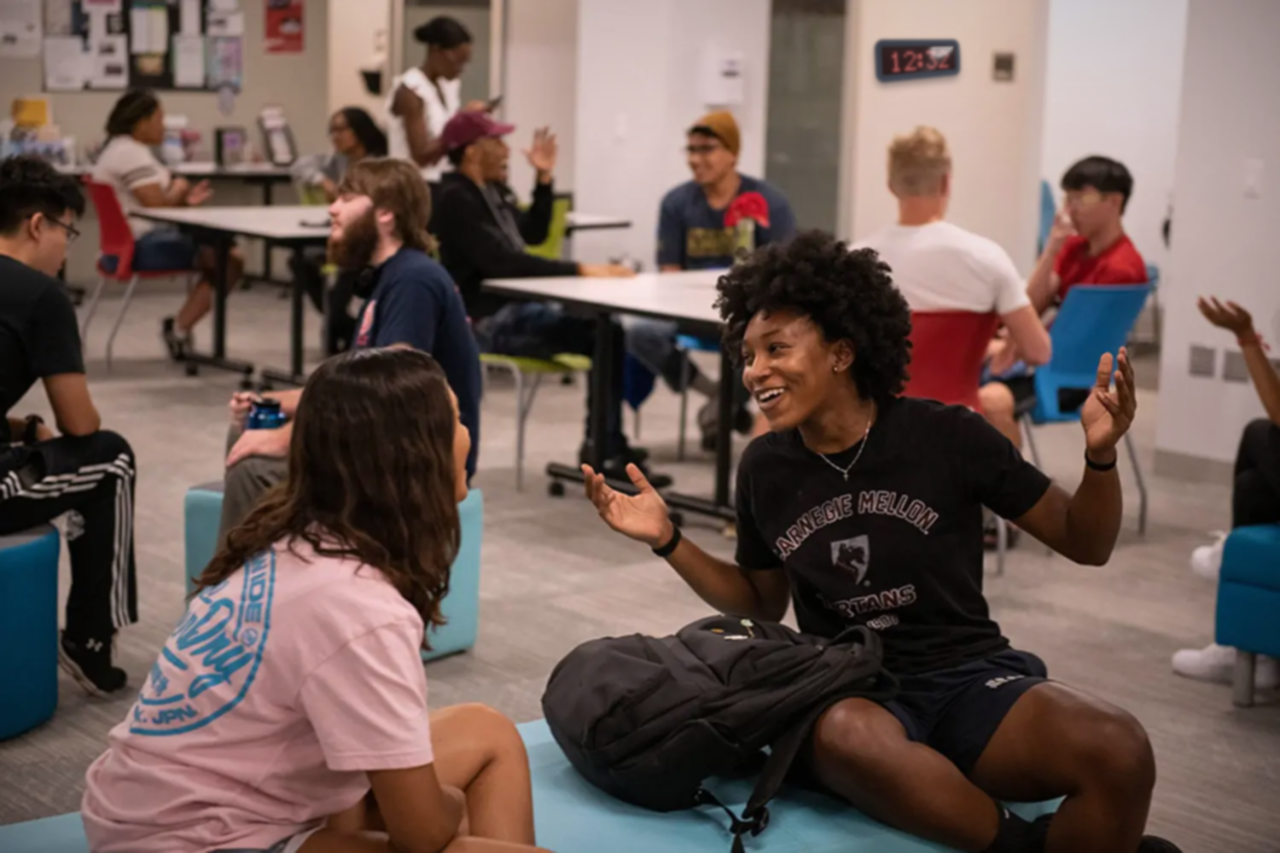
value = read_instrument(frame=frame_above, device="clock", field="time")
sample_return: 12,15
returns 12,32
